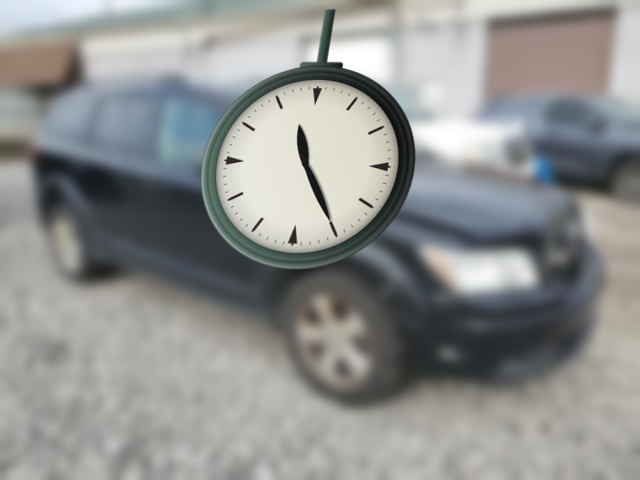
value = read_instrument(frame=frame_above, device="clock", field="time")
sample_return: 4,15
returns 11,25
